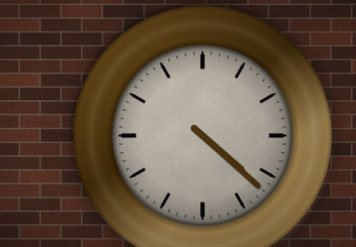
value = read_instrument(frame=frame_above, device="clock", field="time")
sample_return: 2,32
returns 4,22
